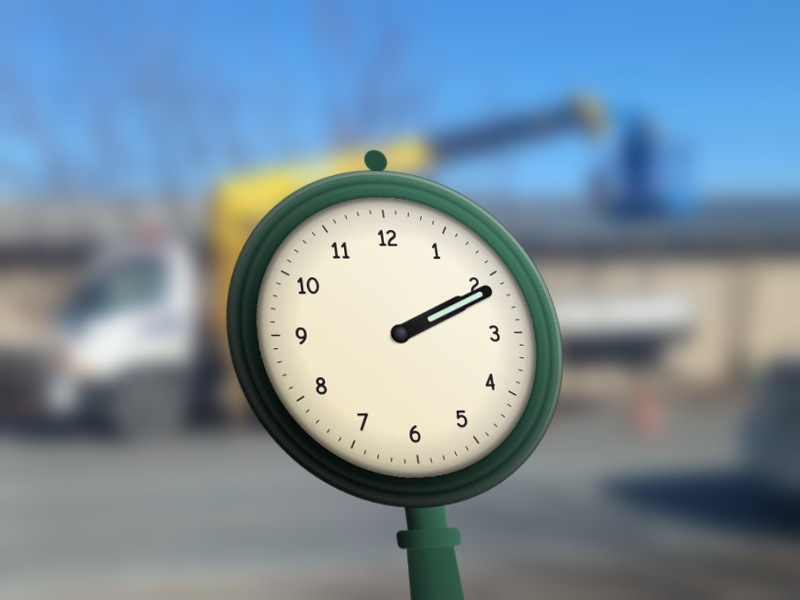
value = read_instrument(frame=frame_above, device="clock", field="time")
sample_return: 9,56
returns 2,11
